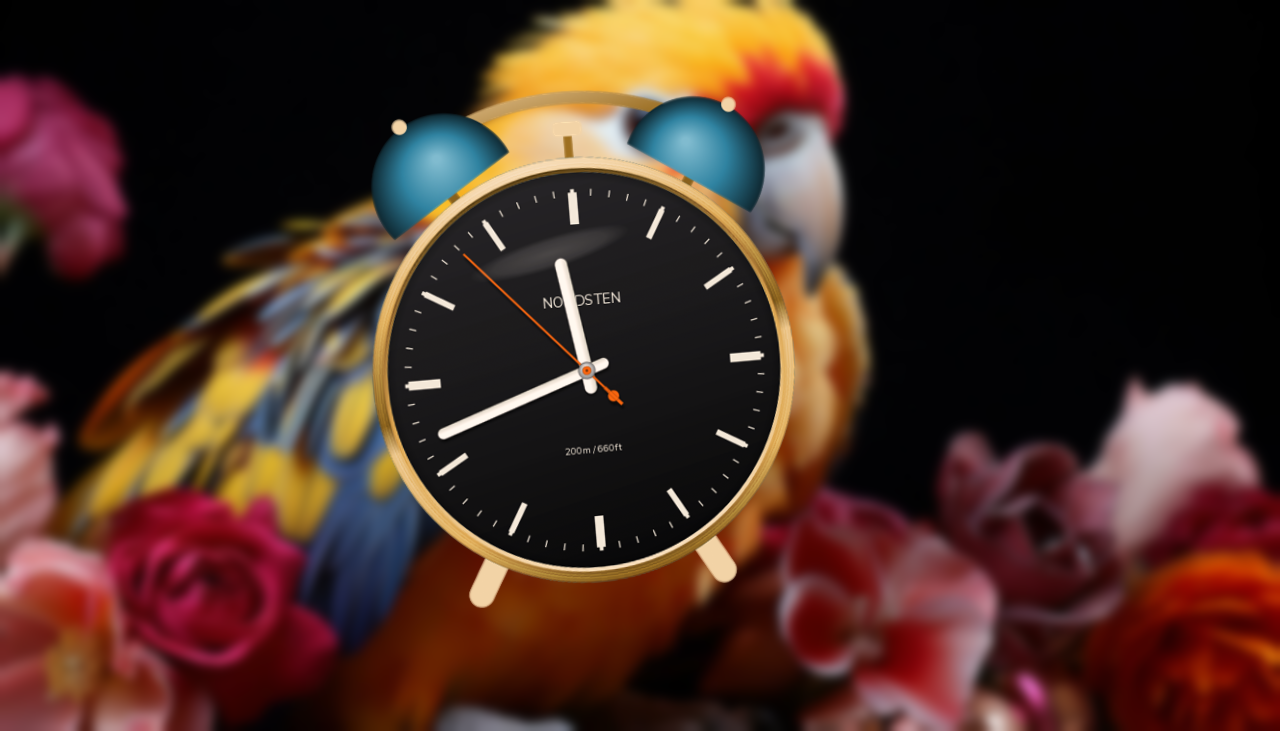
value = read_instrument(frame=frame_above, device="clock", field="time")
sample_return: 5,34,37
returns 11,41,53
